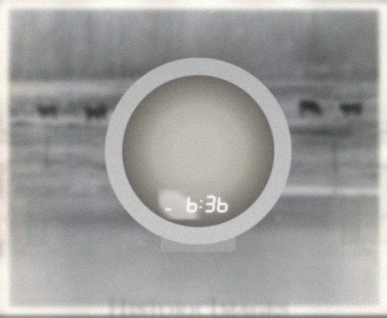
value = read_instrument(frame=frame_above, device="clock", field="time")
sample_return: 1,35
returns 6,36
